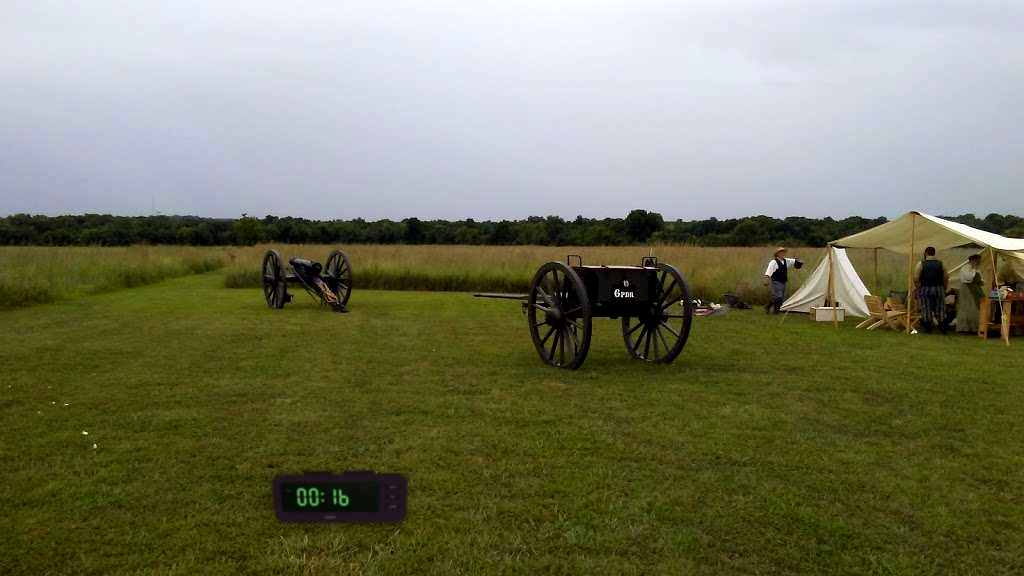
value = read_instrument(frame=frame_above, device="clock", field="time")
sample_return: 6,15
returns 0,16
